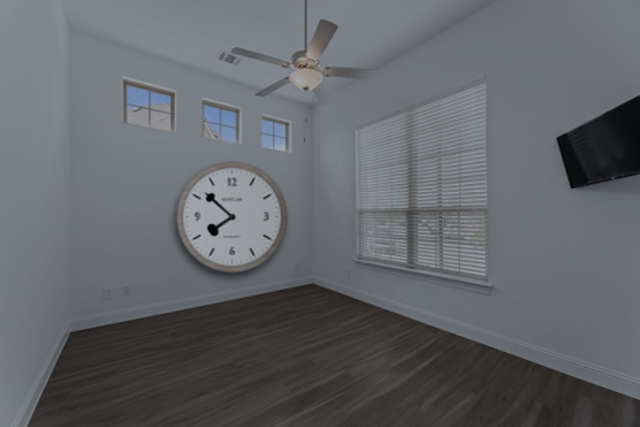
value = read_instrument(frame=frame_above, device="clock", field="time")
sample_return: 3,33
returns 7,52
